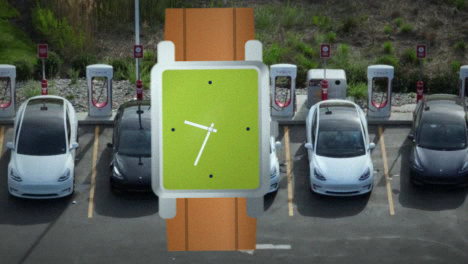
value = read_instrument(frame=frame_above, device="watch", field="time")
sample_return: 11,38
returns 9,34
